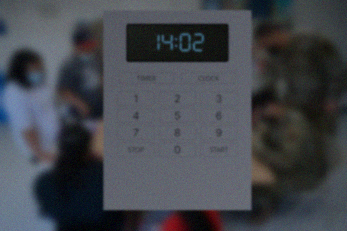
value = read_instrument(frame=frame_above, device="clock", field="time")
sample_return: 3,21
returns 14,02
